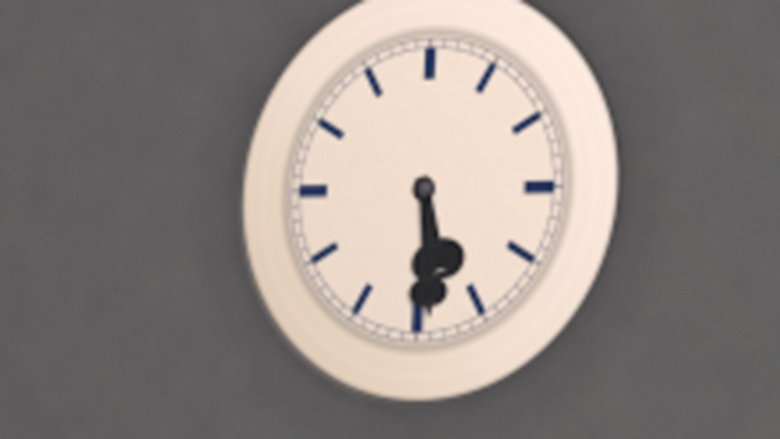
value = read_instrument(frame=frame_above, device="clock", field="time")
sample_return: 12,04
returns 5,29
